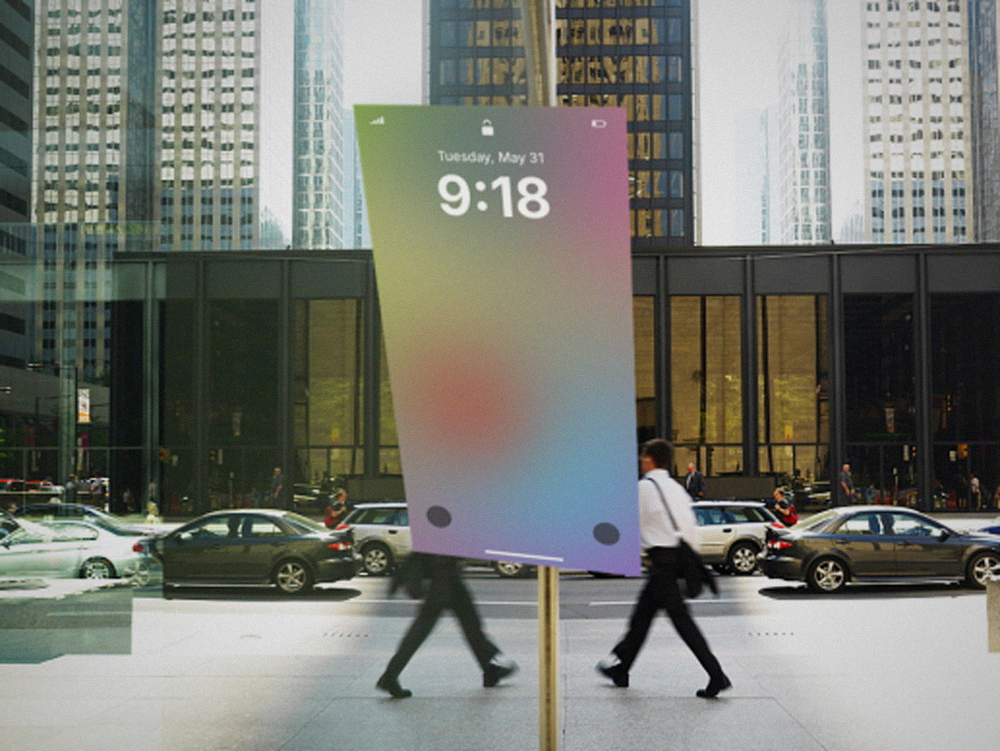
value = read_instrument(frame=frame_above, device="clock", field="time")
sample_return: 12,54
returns 9,18
